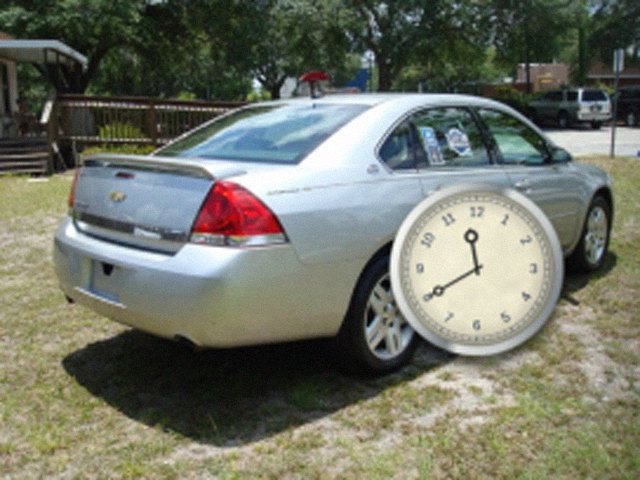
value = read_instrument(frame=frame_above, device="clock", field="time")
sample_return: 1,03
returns 11,40
